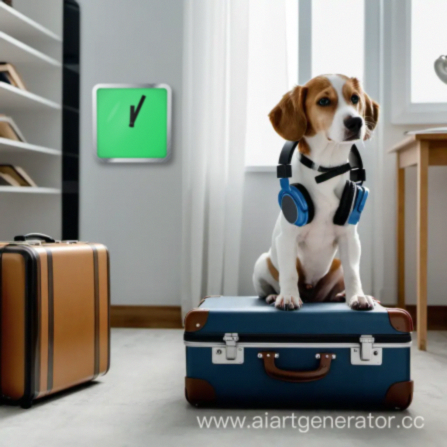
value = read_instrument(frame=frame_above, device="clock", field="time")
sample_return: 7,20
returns 12,04
